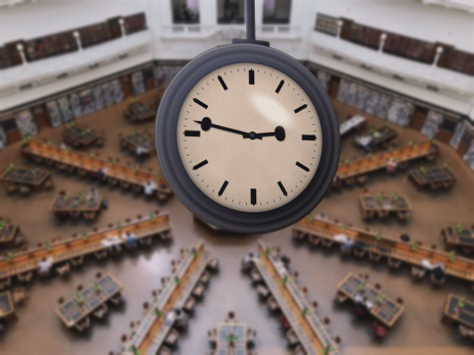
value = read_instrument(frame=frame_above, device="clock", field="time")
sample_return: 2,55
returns 2,47
